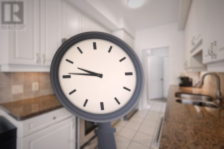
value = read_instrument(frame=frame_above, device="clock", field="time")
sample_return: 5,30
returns 9,46
